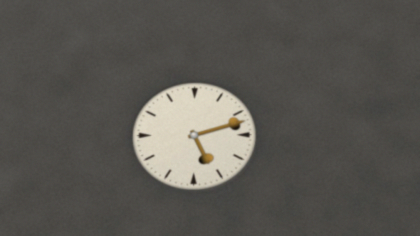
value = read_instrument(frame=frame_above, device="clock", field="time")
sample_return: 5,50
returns 5,12
